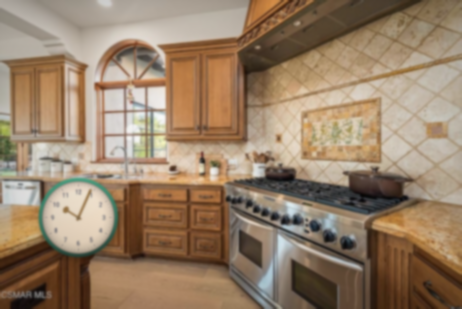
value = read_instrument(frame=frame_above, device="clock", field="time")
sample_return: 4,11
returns 10,04
